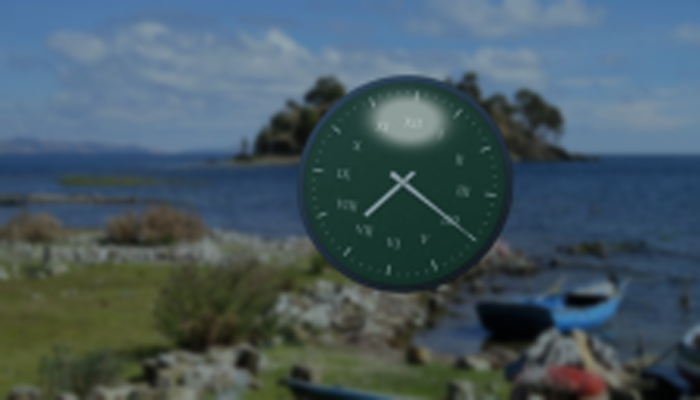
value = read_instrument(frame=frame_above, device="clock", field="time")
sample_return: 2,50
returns 7,20
